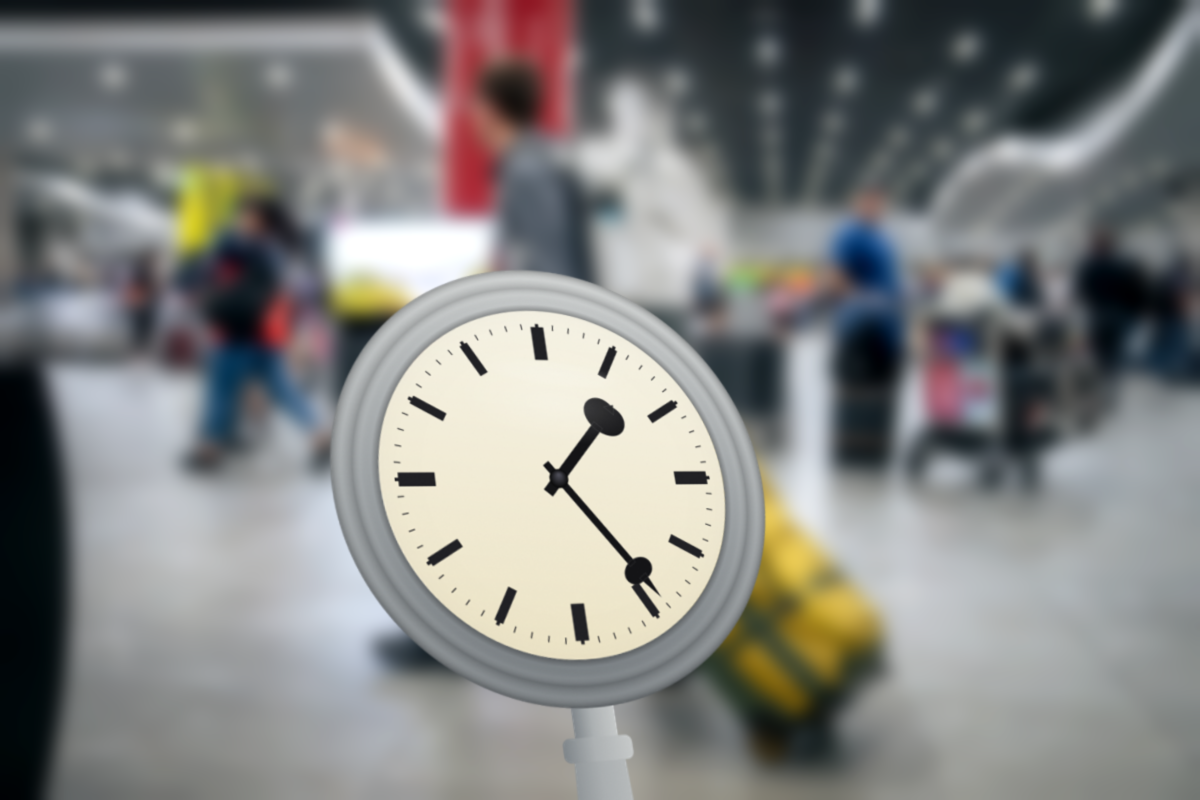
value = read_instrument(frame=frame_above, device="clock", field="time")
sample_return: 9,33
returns 1,24
